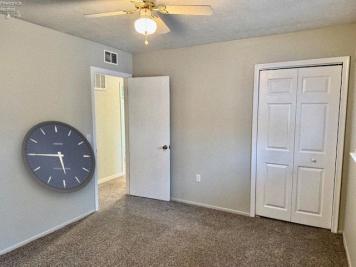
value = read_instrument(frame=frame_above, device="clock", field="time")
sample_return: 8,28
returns 5,45
